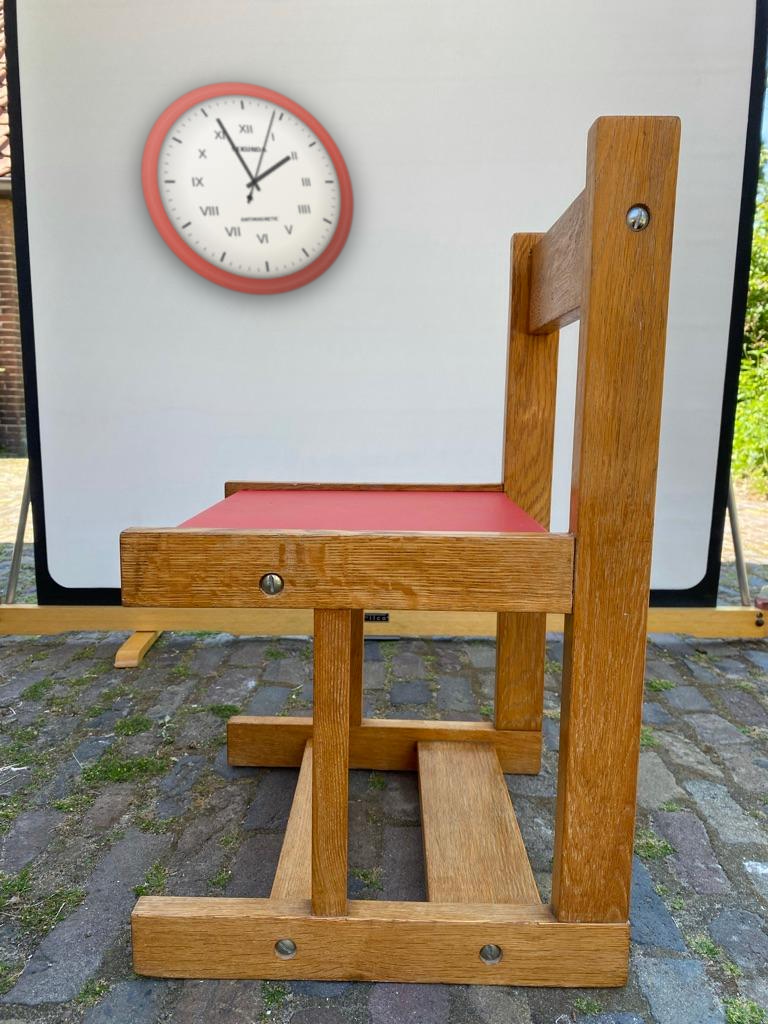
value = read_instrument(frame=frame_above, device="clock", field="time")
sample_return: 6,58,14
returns 1,56,04
